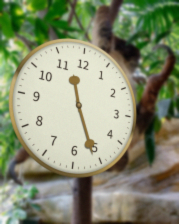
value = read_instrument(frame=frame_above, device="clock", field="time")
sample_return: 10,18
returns 11,26
